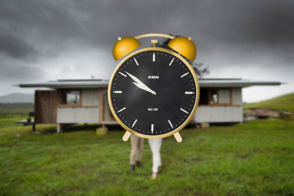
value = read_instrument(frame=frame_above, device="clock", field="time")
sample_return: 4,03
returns 9,51
